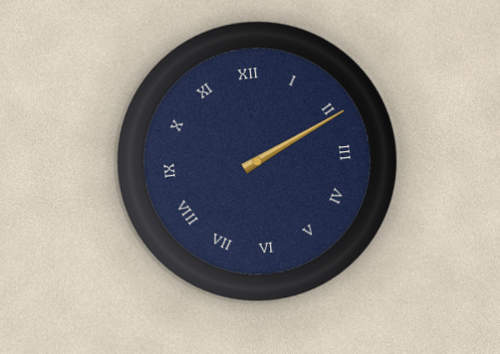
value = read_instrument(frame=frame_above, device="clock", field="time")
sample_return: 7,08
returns 2,11
